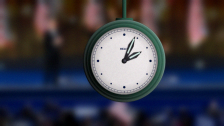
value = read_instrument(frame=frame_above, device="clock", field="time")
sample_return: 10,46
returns 2,04
